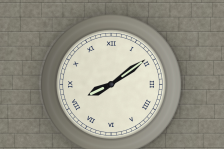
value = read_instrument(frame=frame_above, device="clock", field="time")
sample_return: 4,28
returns 8,09
